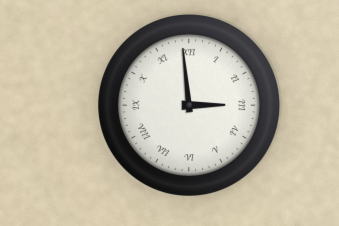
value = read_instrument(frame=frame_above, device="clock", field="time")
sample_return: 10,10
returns 2,59
